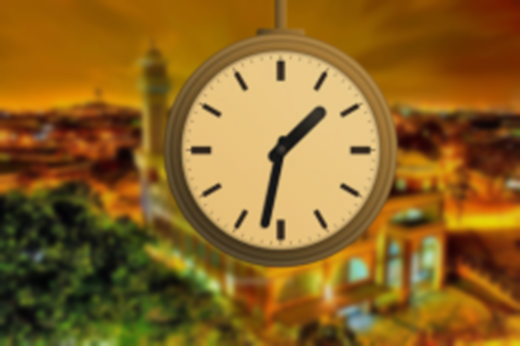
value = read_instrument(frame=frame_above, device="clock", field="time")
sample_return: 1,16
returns 1,32
